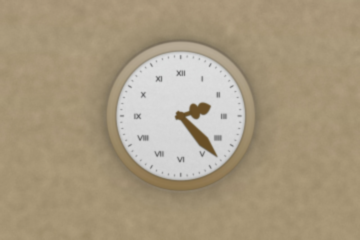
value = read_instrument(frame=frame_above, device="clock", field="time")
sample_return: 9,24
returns 2,23
